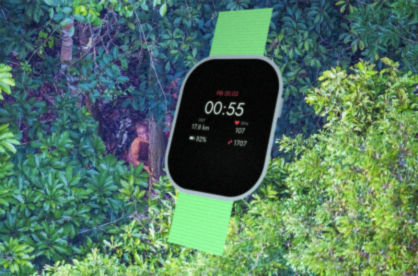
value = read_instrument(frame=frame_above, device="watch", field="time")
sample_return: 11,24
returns 0,55
